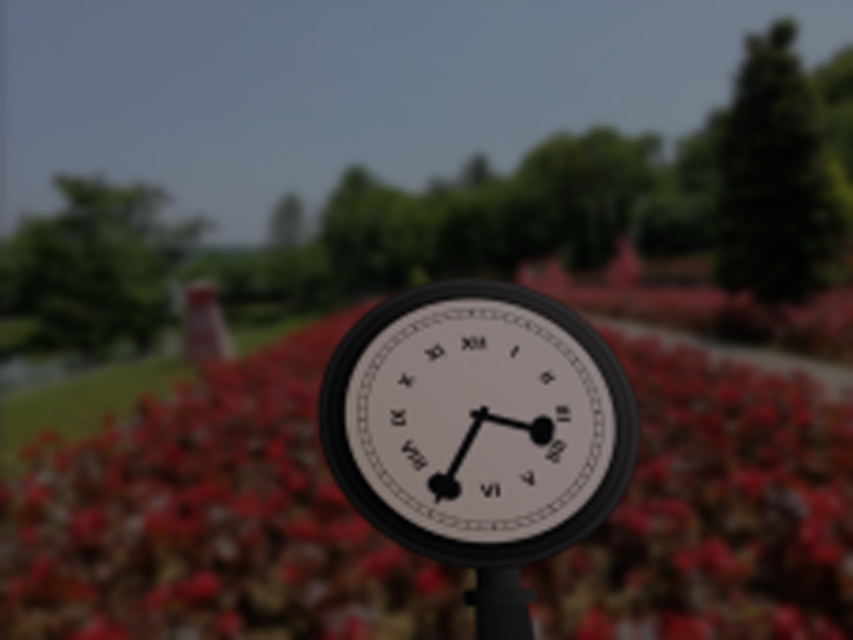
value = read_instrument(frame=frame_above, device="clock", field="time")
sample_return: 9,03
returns 3,35
